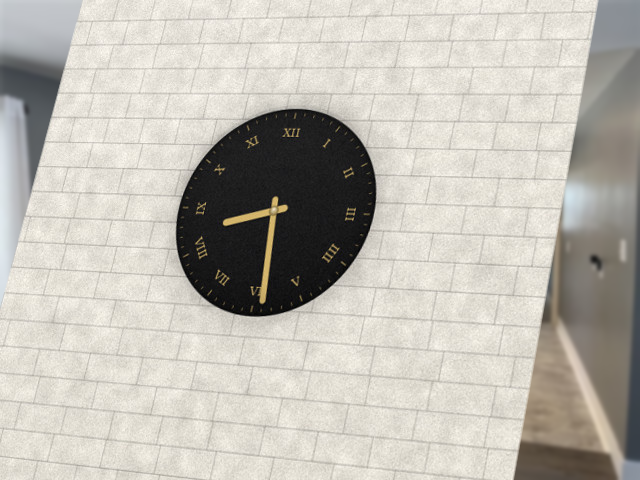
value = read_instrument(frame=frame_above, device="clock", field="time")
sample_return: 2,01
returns 8,29
